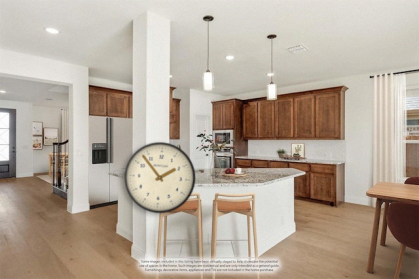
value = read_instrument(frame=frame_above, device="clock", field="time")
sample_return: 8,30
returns 1,53
